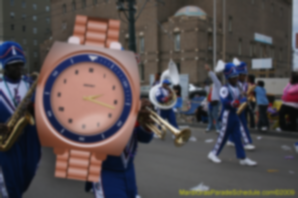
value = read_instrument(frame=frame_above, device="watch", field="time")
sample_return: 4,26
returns 2,17
